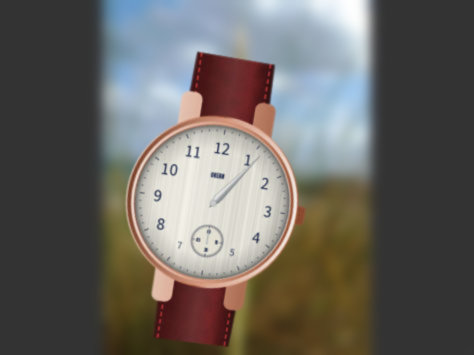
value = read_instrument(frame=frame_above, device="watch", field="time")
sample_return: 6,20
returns 1,06
